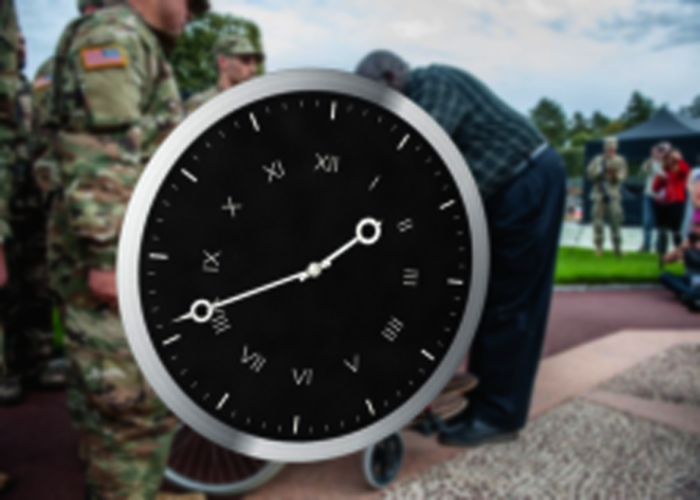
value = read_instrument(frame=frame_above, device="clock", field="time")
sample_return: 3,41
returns 1,41
